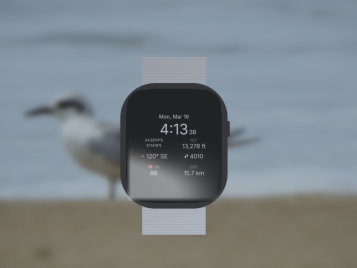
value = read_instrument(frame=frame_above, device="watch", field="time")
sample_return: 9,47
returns 4,13
